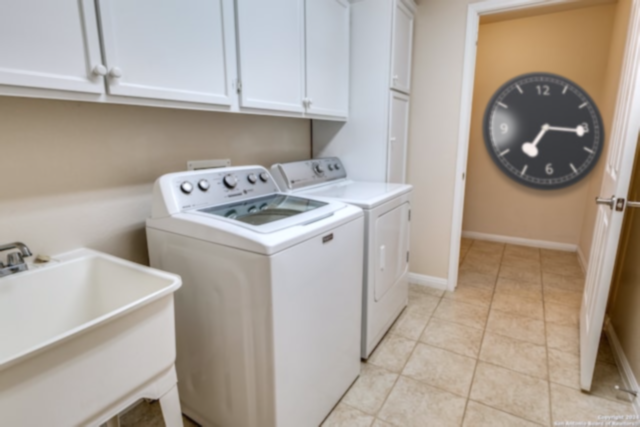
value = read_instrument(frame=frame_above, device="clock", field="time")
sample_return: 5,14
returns 7,16
